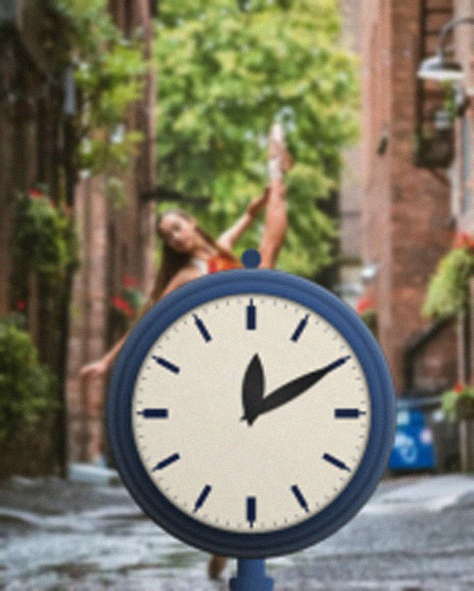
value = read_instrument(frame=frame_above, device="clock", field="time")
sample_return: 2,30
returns 12,10
